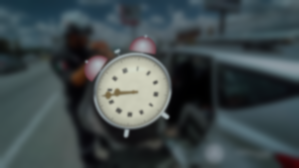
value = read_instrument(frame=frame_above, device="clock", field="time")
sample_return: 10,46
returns 9,48
